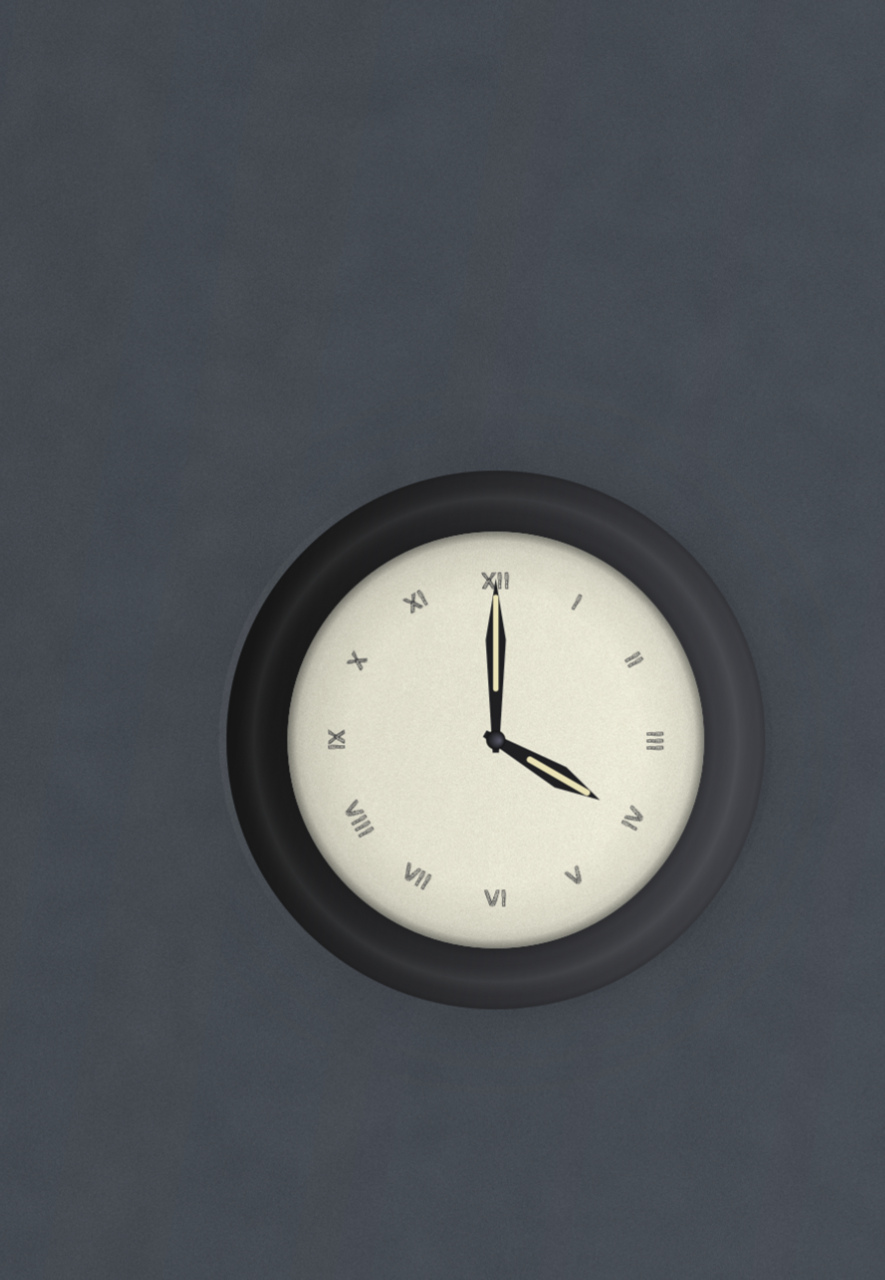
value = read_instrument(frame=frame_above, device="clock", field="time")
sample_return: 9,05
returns 4,00
